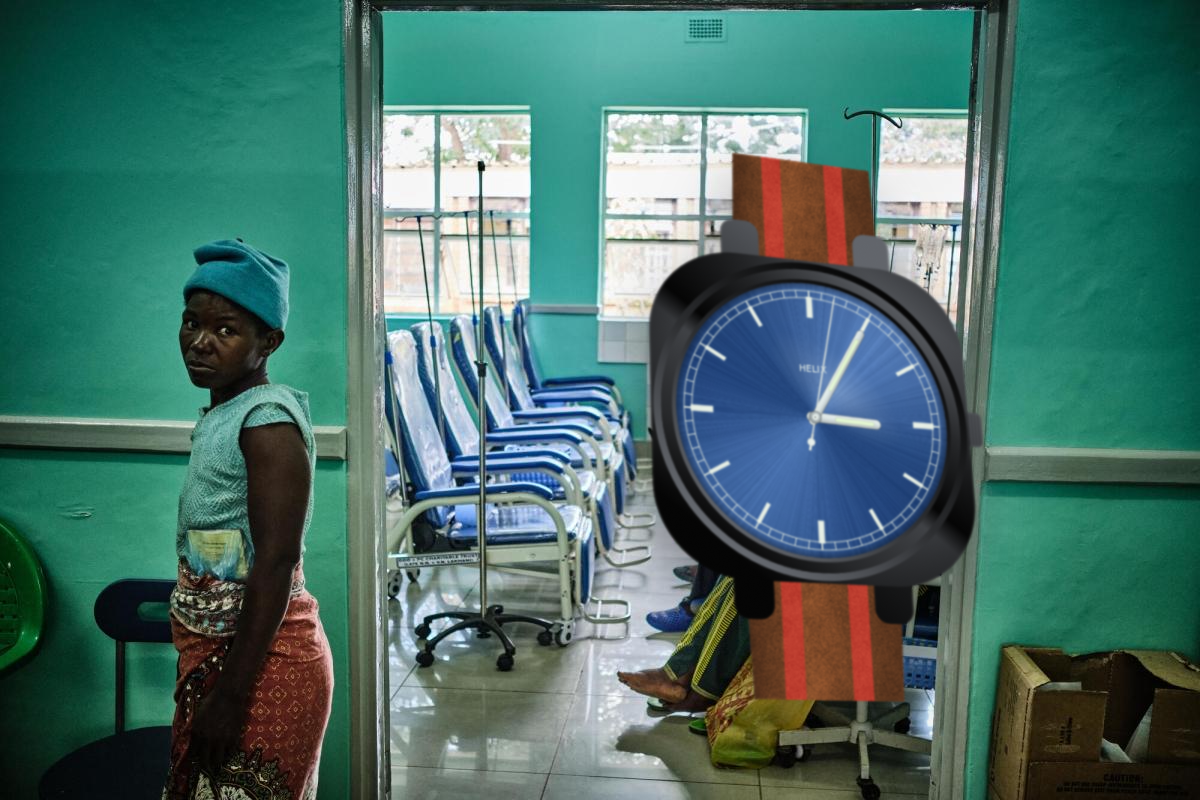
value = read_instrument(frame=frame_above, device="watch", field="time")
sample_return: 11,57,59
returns 3,05,02
